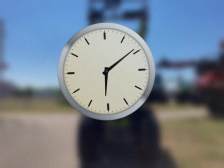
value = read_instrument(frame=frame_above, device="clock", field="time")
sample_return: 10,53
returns 6,09
